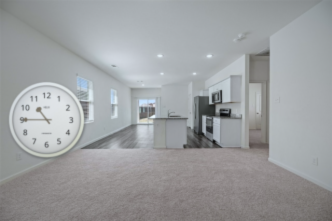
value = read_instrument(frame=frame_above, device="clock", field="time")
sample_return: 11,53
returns 10,45
